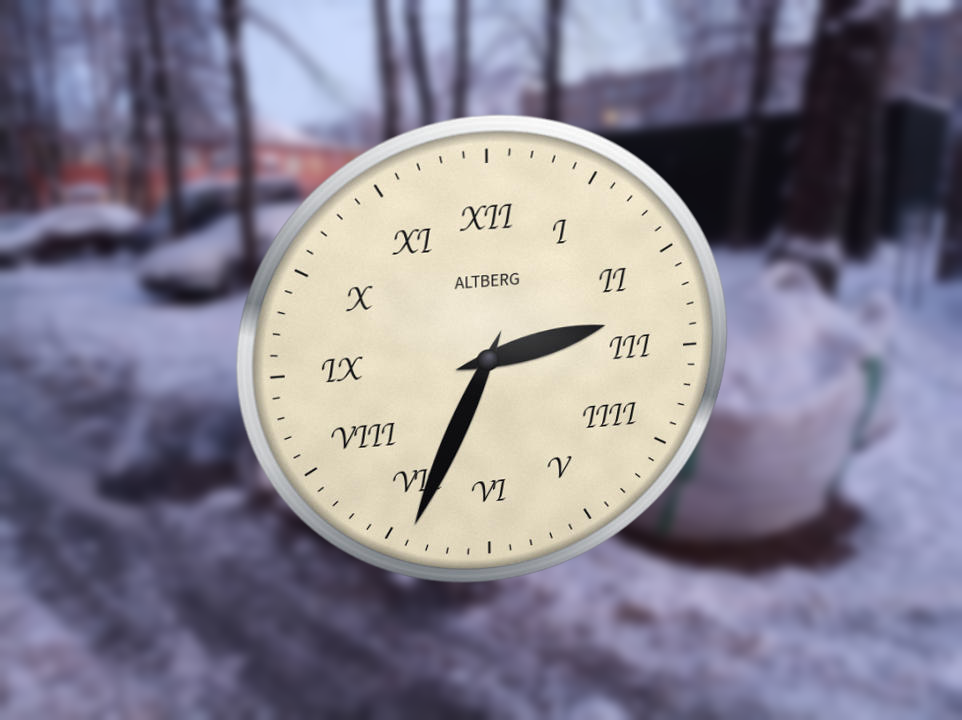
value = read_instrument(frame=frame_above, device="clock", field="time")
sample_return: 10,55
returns 2,34
